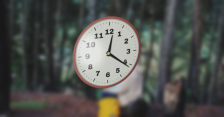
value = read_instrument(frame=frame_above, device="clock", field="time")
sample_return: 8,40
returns 12,21
